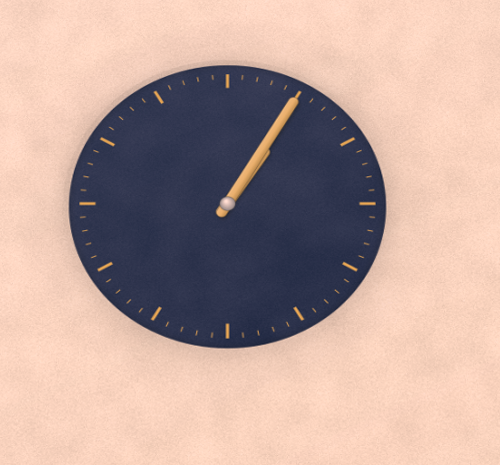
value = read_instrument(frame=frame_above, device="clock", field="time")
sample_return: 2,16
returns 1,05
